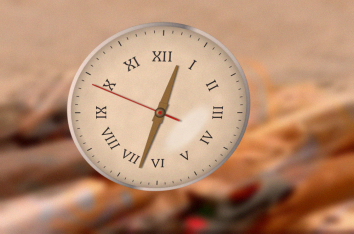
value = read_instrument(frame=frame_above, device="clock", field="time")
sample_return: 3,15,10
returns 12,32,49
